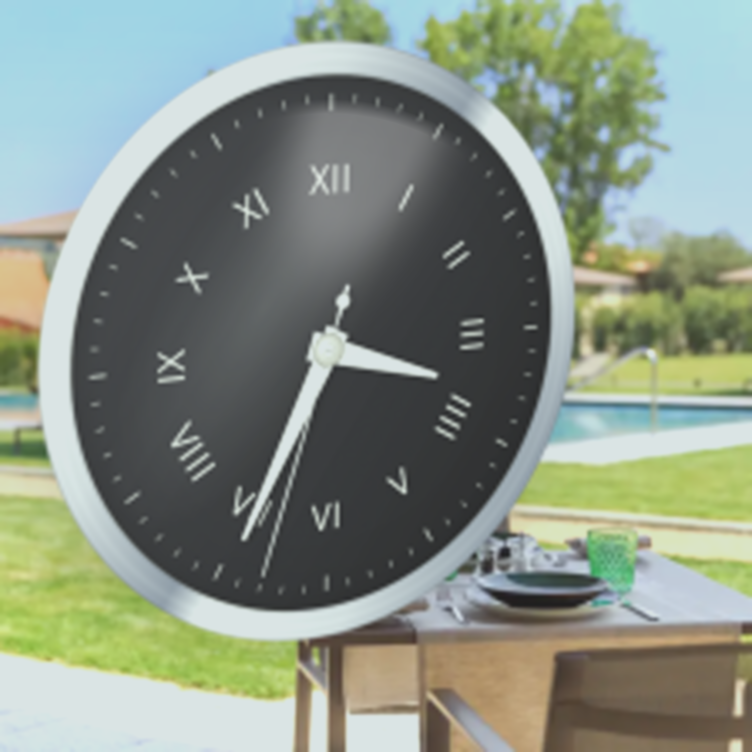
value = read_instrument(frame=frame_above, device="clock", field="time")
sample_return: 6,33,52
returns 3,34,33
